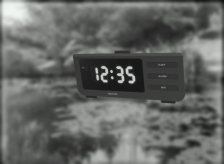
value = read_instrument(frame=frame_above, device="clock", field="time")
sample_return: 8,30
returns 12,35
